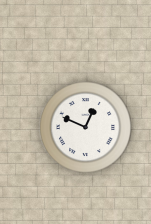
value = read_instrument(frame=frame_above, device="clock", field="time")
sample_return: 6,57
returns 12,49
